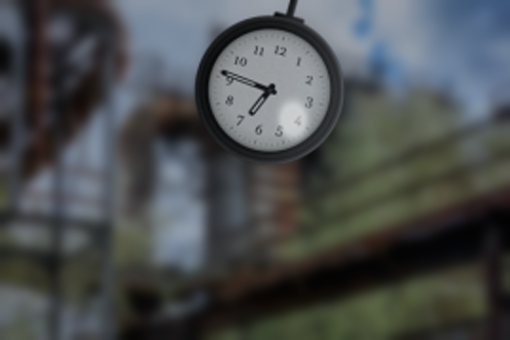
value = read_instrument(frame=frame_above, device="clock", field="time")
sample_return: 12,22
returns 6,46
